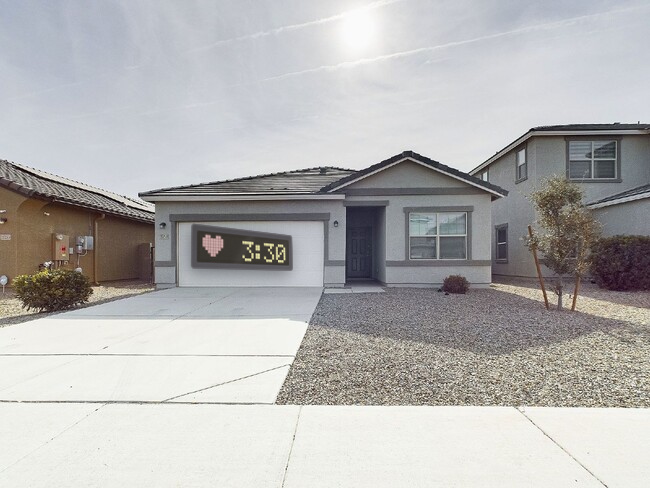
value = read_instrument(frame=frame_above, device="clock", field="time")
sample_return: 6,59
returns 3,30
